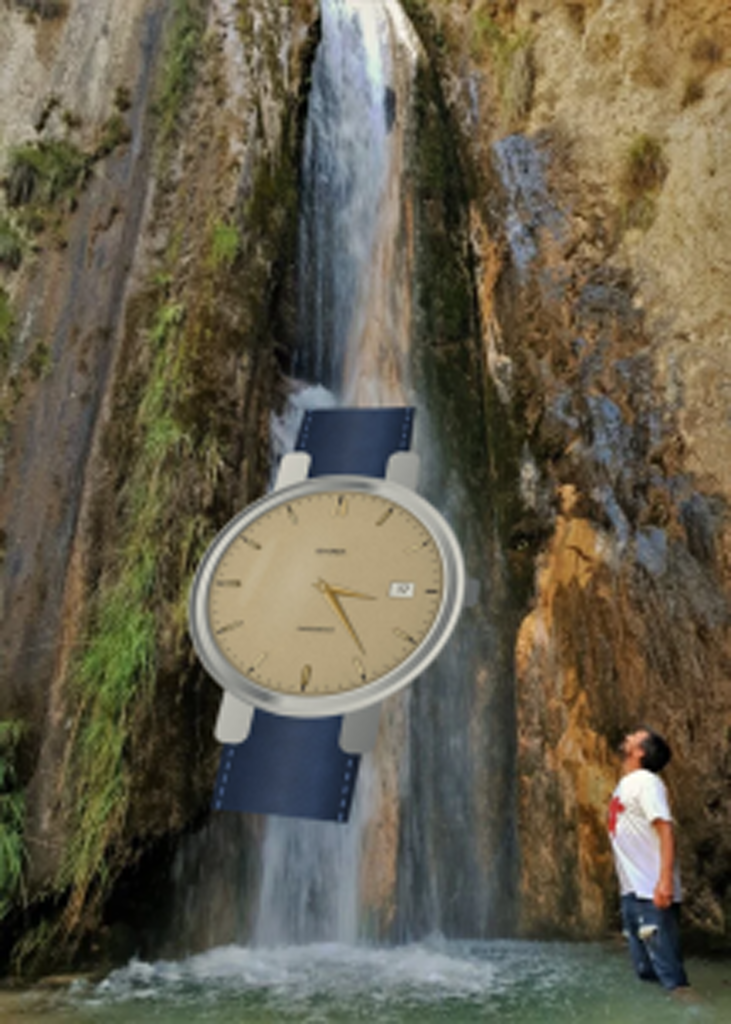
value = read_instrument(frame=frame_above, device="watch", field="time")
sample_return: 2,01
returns 3,24
